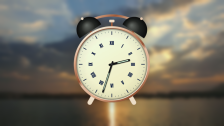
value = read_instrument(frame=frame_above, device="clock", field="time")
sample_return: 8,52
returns 2,33
